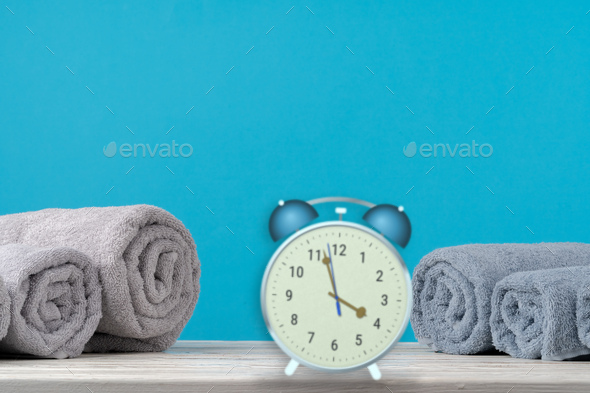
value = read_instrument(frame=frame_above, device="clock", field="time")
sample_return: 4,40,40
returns 3,56,58
